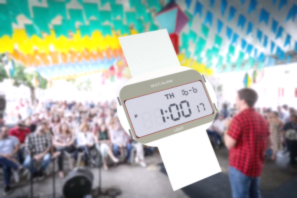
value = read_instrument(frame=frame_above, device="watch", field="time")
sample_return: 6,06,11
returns 1,00,17
